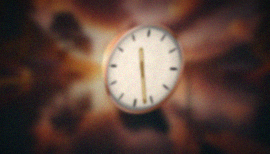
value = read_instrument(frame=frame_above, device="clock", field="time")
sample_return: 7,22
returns 11,27
